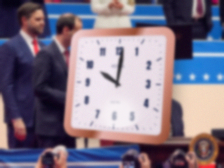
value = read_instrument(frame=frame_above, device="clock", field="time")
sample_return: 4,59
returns 10,01
